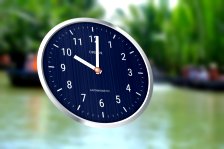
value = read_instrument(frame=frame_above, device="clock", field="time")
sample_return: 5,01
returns 10,01
